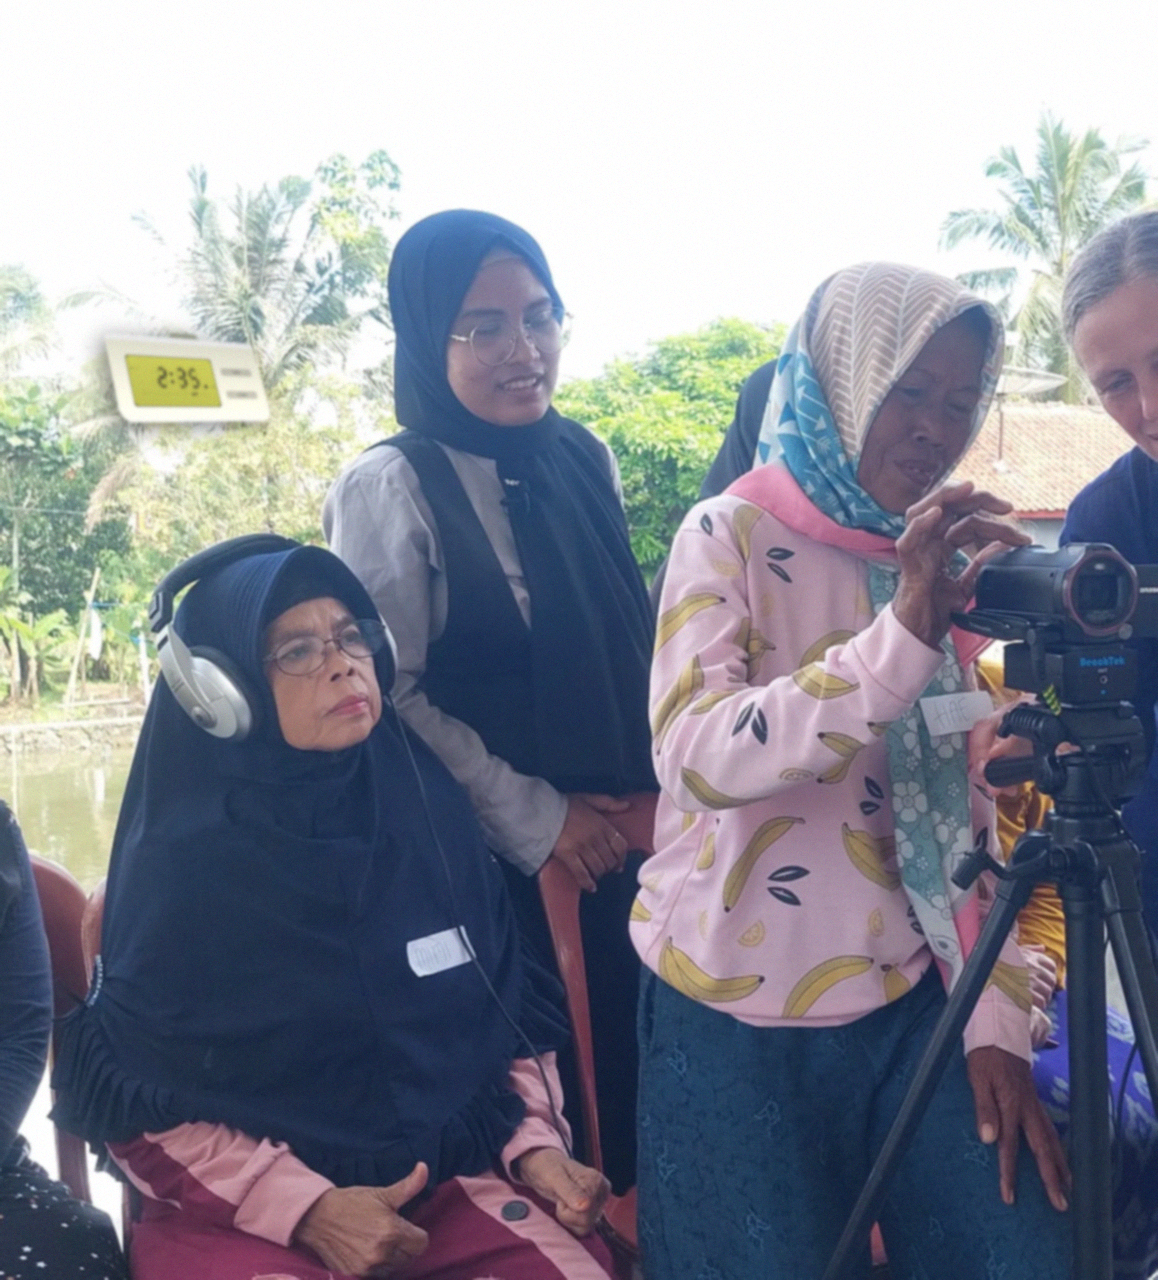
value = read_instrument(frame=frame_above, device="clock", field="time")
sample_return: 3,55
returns 2,35
